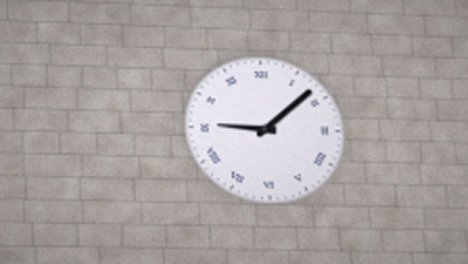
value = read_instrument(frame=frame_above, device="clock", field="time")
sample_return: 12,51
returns 9,08
